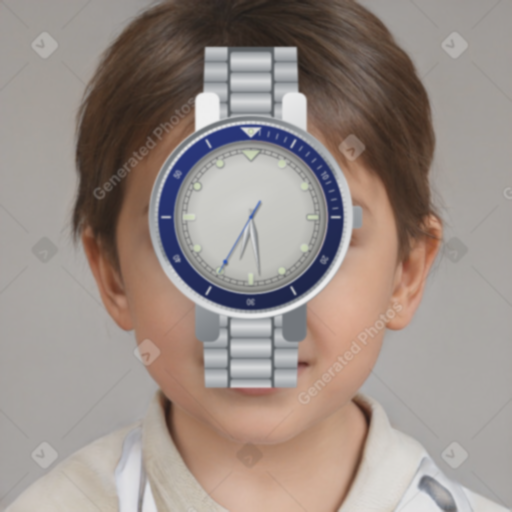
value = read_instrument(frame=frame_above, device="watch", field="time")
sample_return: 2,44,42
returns 6,28,35
